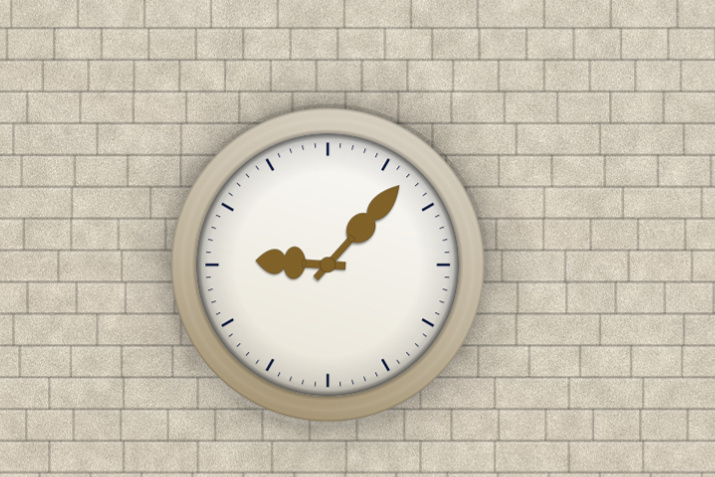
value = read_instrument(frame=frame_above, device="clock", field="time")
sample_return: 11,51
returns 9,07
